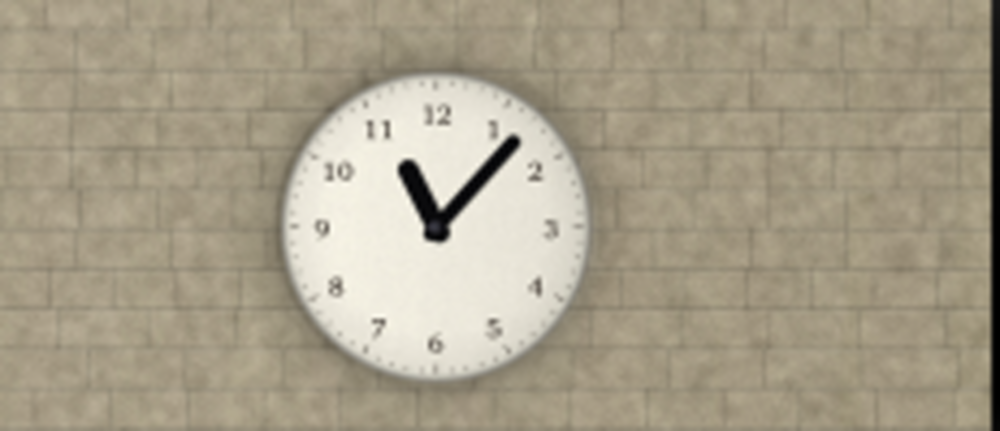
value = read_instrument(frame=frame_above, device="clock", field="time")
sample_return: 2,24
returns 11,07
